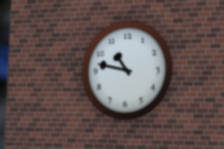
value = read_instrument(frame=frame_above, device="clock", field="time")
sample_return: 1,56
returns 10,47
